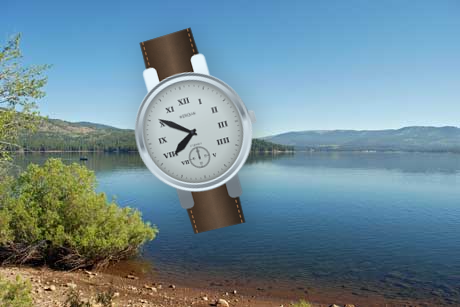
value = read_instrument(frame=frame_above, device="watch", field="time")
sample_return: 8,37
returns 7,51
